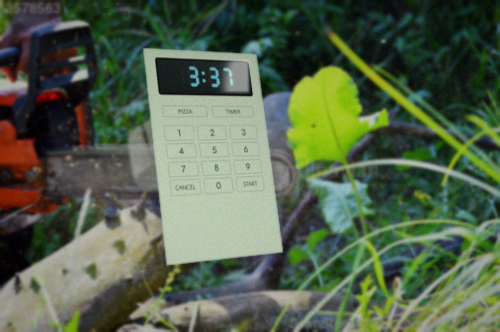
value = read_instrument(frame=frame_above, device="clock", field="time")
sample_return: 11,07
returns 3,37
